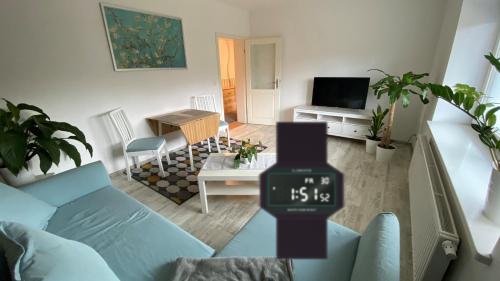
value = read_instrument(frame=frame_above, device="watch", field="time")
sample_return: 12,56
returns 1,51
